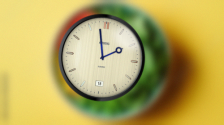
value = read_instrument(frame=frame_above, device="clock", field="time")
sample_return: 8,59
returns 1,58
